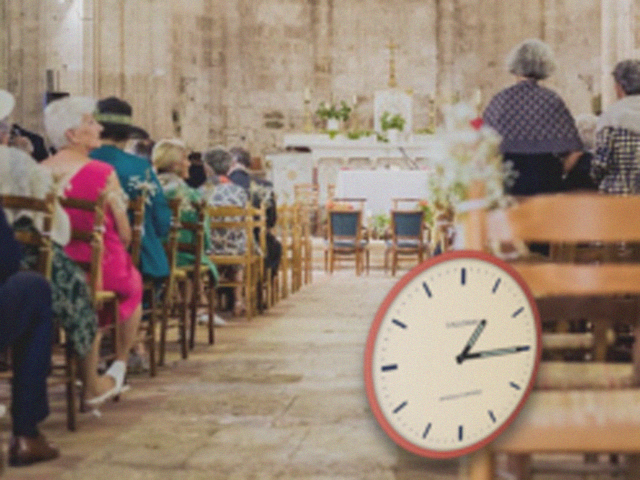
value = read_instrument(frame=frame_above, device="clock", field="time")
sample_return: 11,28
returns 1,15
